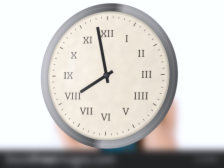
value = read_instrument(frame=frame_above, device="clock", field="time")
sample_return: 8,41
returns 7,58
